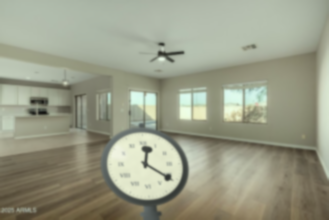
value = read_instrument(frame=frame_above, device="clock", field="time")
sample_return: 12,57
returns 12,21
